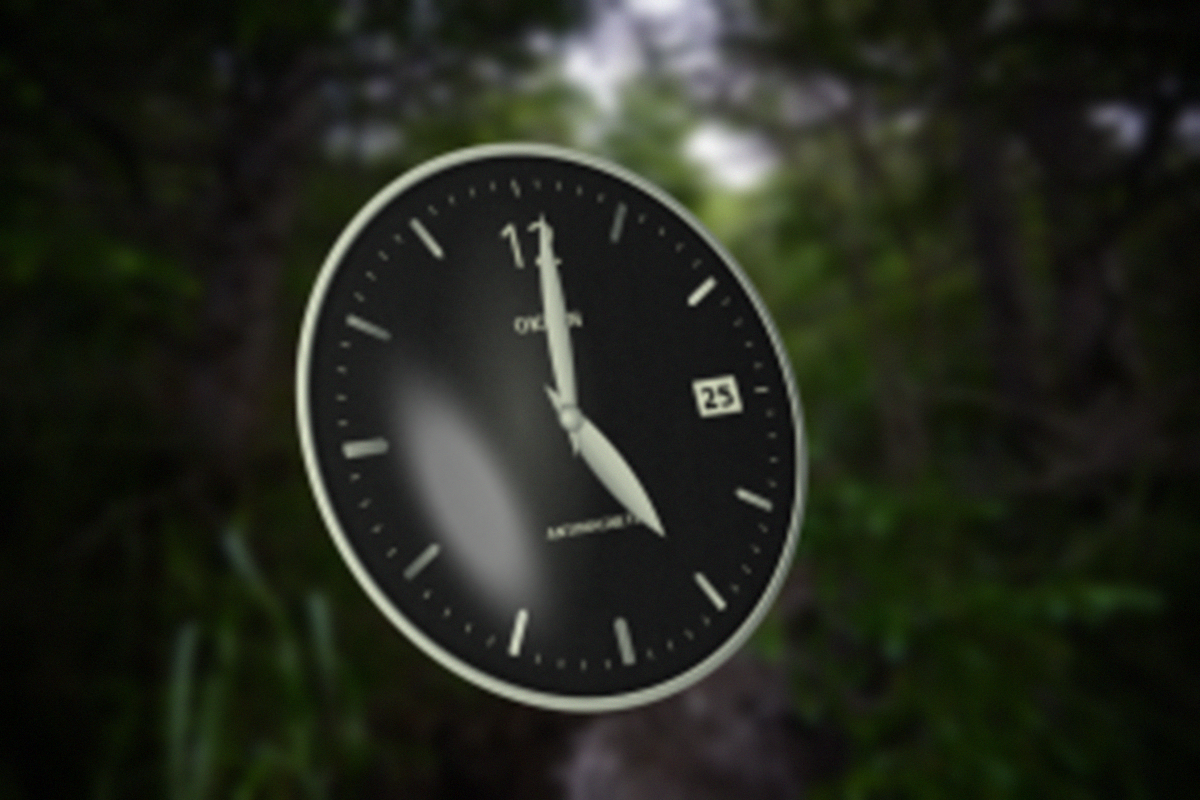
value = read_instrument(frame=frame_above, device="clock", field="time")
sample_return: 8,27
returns 5,01
